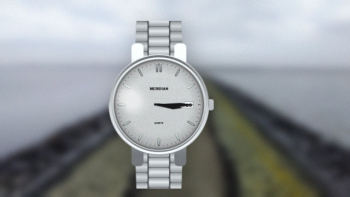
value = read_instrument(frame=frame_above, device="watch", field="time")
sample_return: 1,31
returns 3,15
